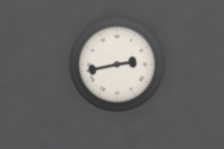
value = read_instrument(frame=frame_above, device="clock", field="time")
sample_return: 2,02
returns 2,43
